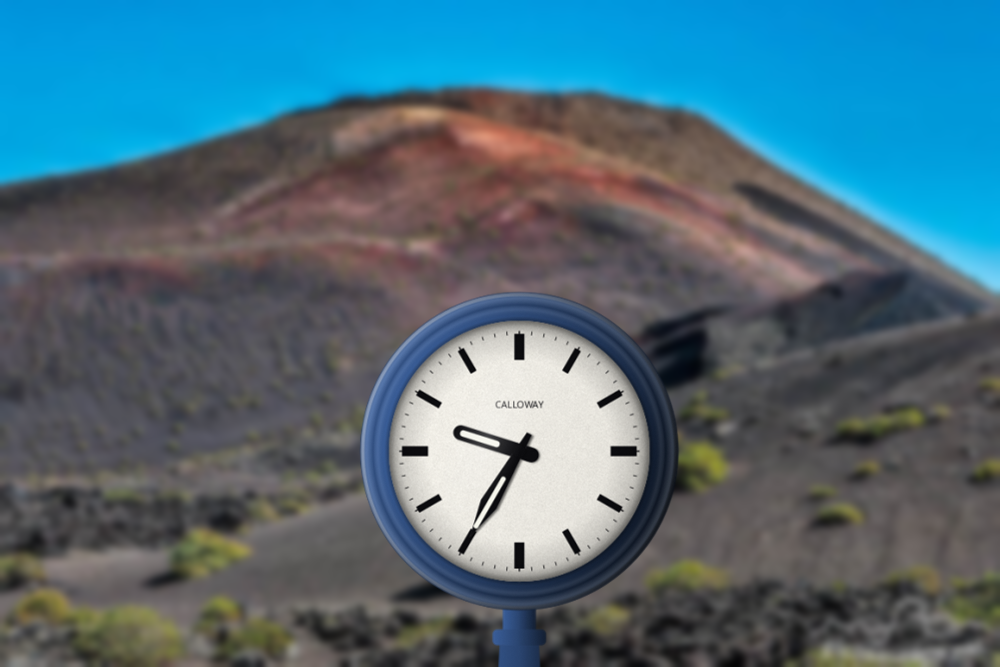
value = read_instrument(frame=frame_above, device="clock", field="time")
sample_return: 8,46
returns 9,35
